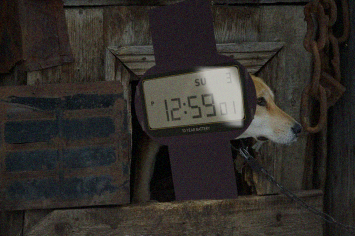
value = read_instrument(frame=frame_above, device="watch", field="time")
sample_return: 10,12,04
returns 12,59,01
